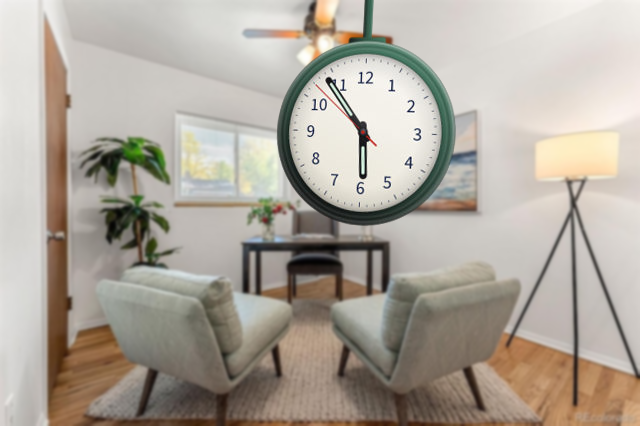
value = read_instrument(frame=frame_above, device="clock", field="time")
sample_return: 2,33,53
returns 5,53,52
